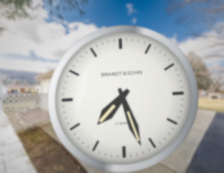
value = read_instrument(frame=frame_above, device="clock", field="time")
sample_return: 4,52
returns 7,27
